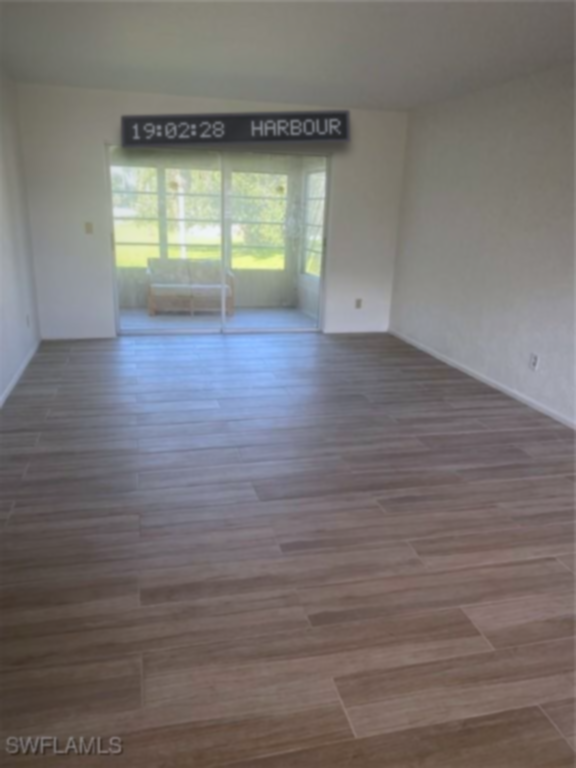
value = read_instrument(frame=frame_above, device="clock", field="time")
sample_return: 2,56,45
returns 19,02,28
